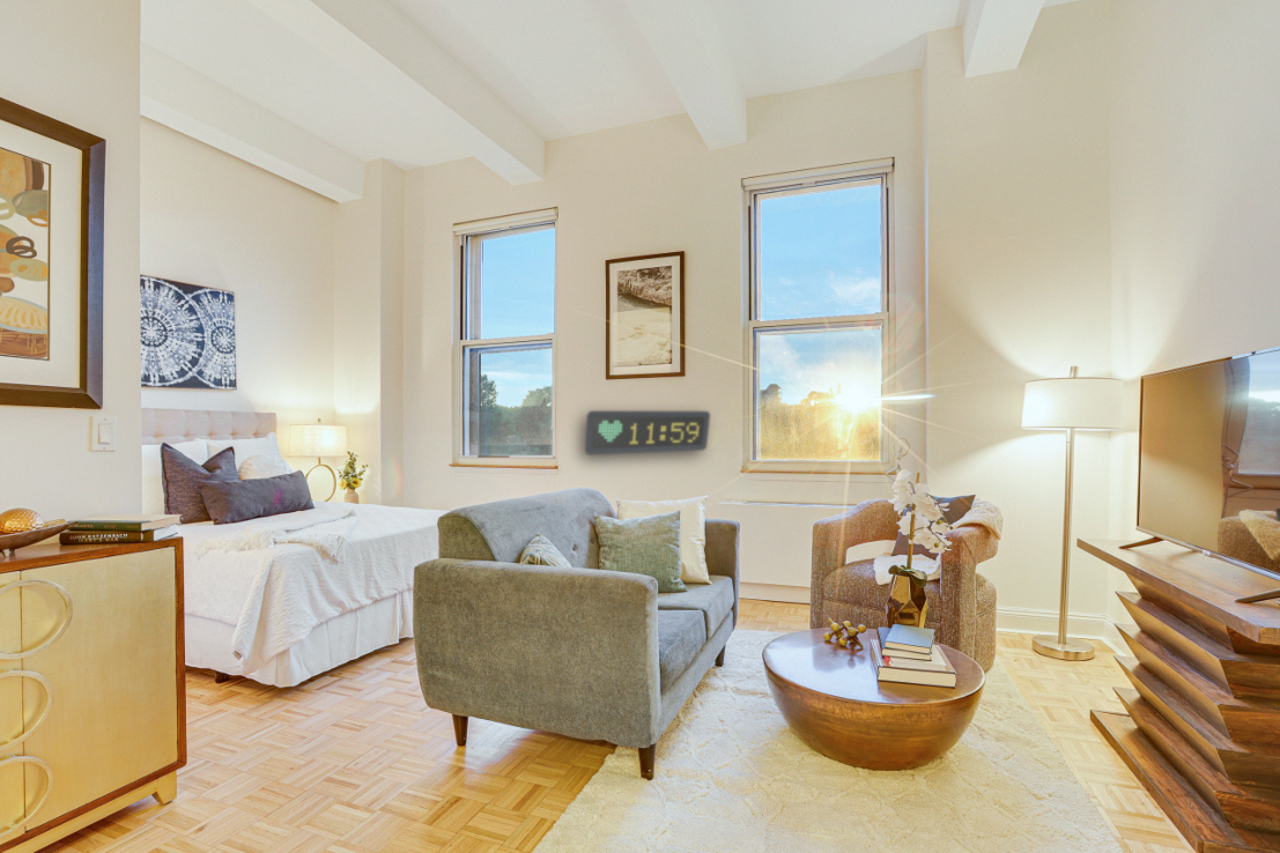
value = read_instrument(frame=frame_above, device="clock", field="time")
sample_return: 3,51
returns 11,59
